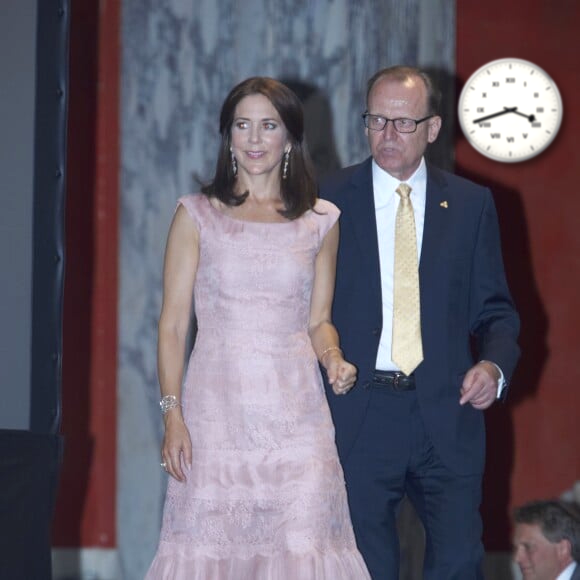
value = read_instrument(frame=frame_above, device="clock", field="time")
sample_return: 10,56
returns 3,42
